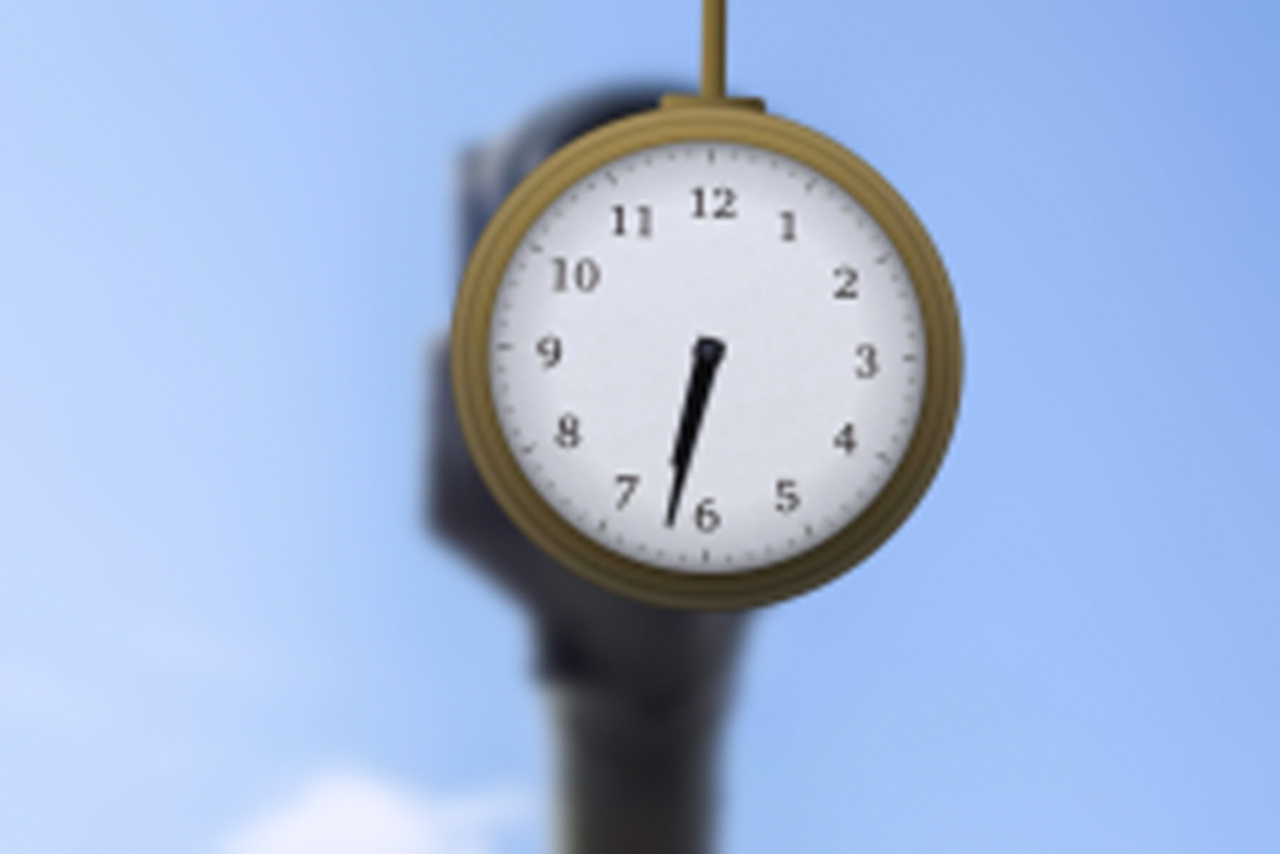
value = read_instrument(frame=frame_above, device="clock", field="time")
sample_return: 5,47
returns 6,32
